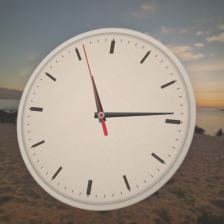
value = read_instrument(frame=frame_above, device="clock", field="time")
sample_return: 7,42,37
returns 11,13,56
